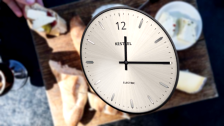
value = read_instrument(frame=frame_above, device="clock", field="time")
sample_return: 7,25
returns 12,15
